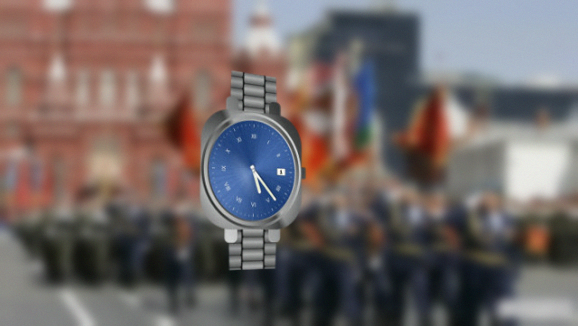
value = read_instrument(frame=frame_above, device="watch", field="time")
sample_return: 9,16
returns 5,23
